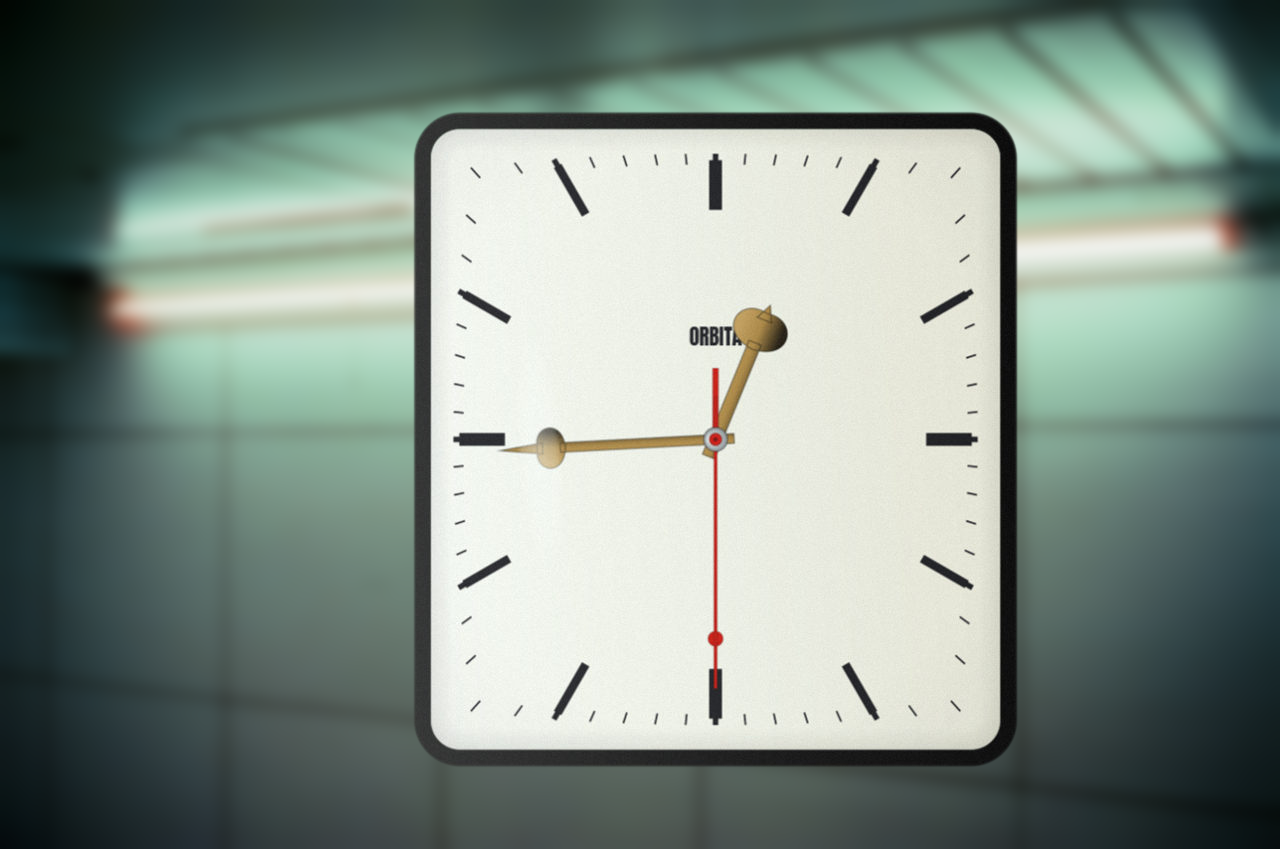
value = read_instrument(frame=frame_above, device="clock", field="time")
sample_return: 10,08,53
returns 12,44,30
